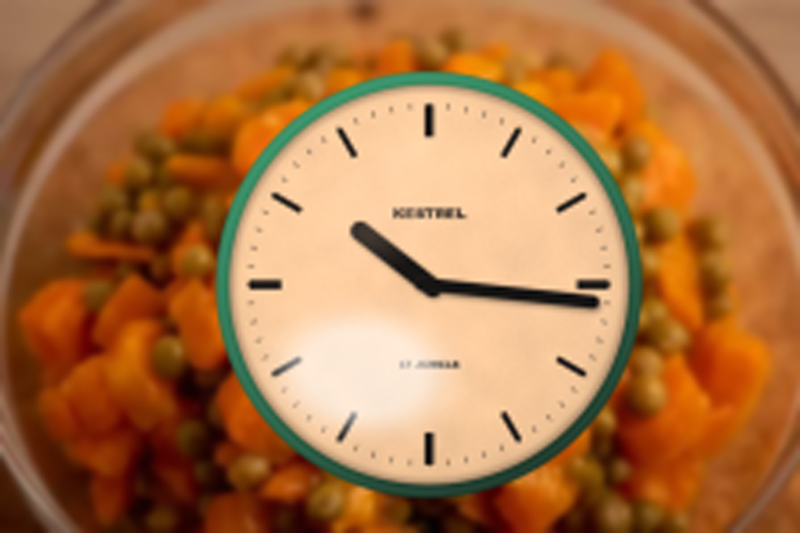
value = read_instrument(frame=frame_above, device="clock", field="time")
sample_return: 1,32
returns 10,16
